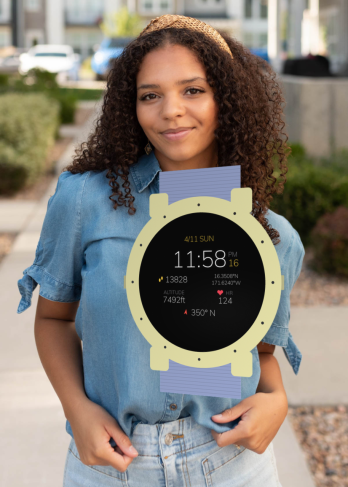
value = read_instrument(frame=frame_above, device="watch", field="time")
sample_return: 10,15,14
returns 11,58,16
